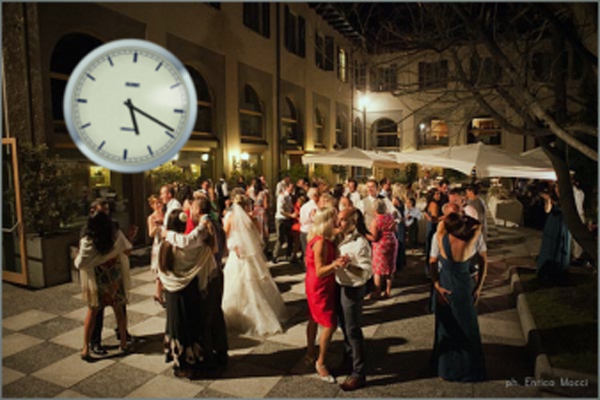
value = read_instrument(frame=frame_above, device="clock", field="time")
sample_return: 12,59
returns 5,19
